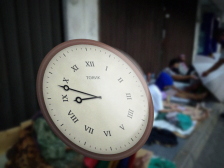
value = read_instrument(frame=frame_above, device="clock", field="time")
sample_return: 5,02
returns 8,48
